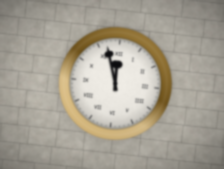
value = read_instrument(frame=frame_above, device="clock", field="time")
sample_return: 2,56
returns 11,57
